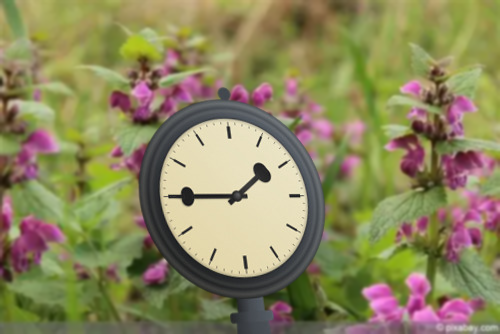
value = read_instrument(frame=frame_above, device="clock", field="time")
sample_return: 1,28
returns 1,45
